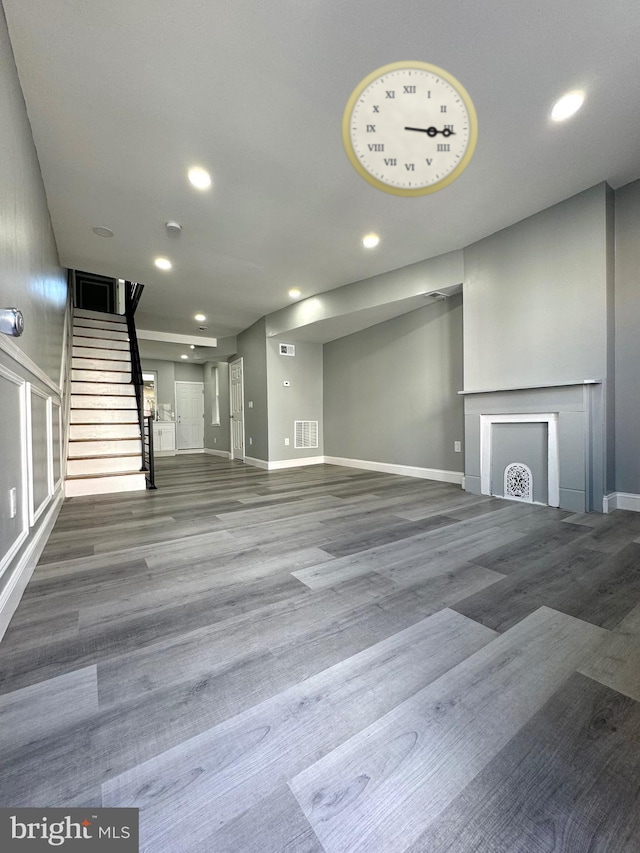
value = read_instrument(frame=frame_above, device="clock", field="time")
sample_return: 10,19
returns 3,16
